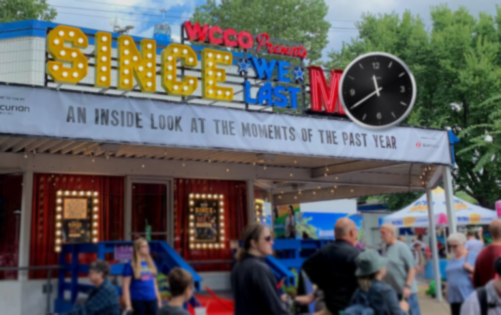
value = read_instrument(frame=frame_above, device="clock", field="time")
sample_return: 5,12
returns 11,40
